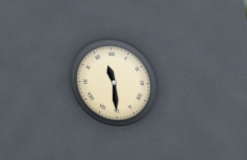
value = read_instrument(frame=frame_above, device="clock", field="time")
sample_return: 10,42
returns 11,30
